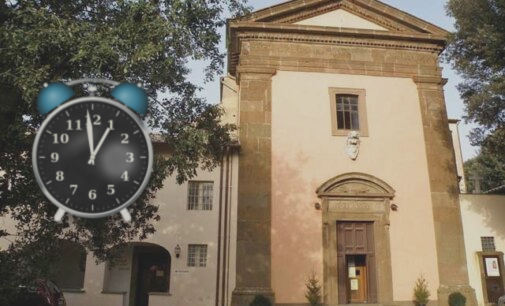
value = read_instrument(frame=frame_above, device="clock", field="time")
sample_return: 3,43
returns 12,59
